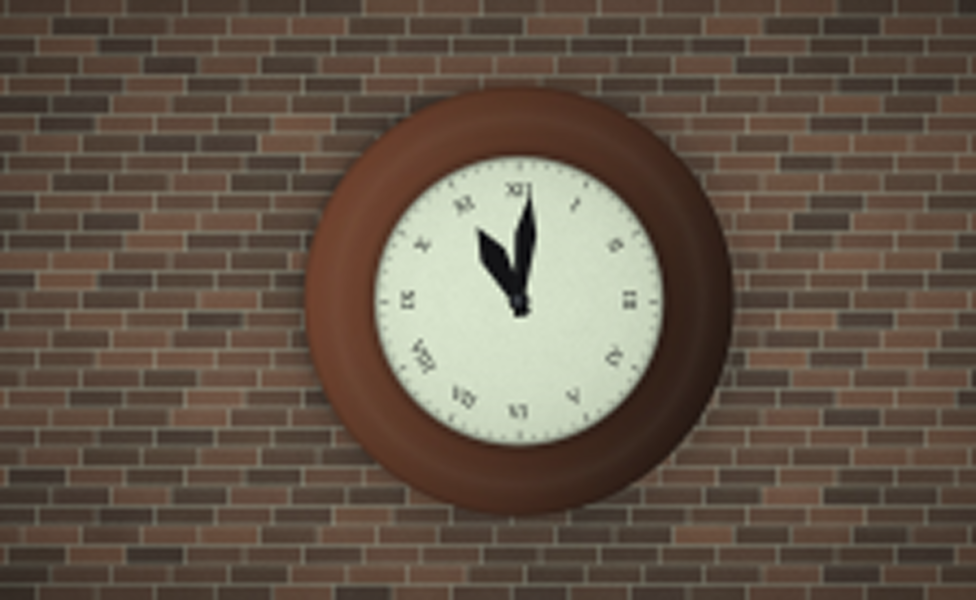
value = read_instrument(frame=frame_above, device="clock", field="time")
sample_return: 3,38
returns 11,01
